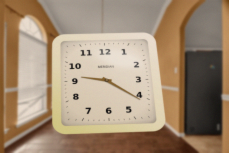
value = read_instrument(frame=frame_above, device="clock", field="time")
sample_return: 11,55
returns 9,21
